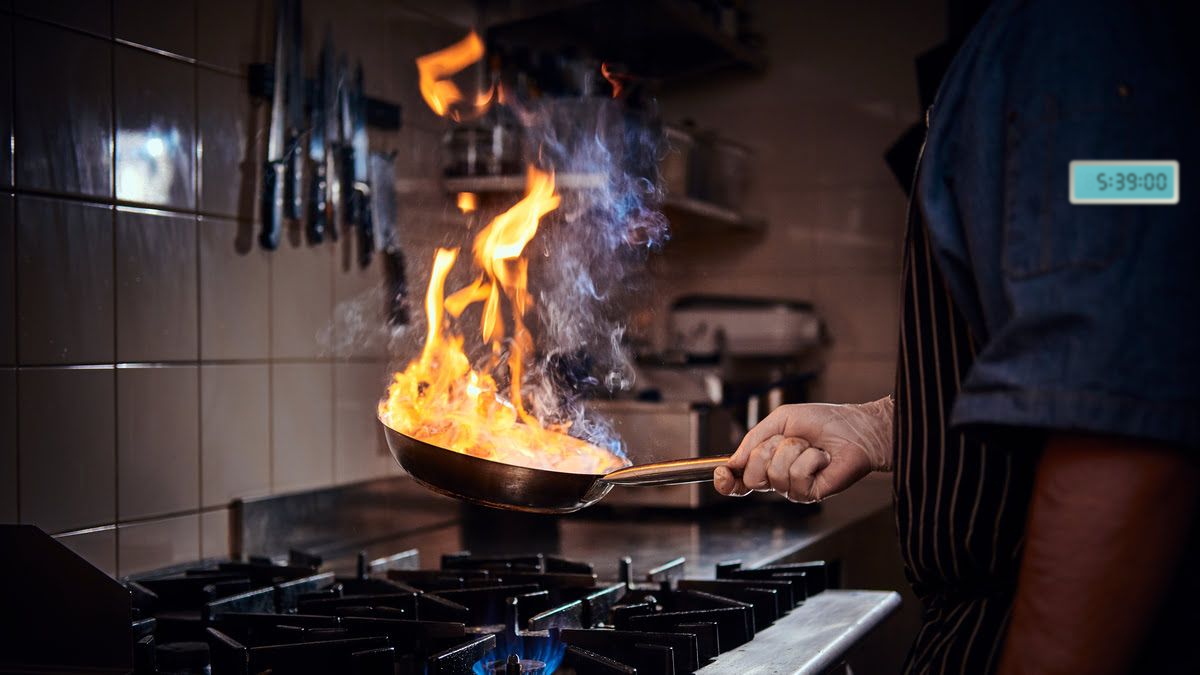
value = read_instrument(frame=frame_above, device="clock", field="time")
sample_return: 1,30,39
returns 5,39,00
